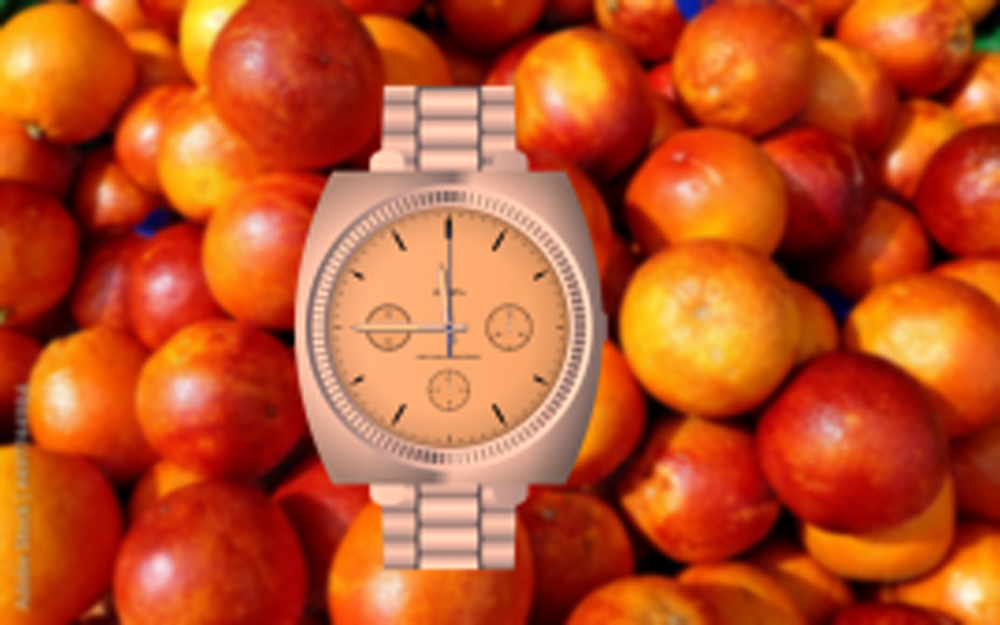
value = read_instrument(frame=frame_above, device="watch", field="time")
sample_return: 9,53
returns 11,45
